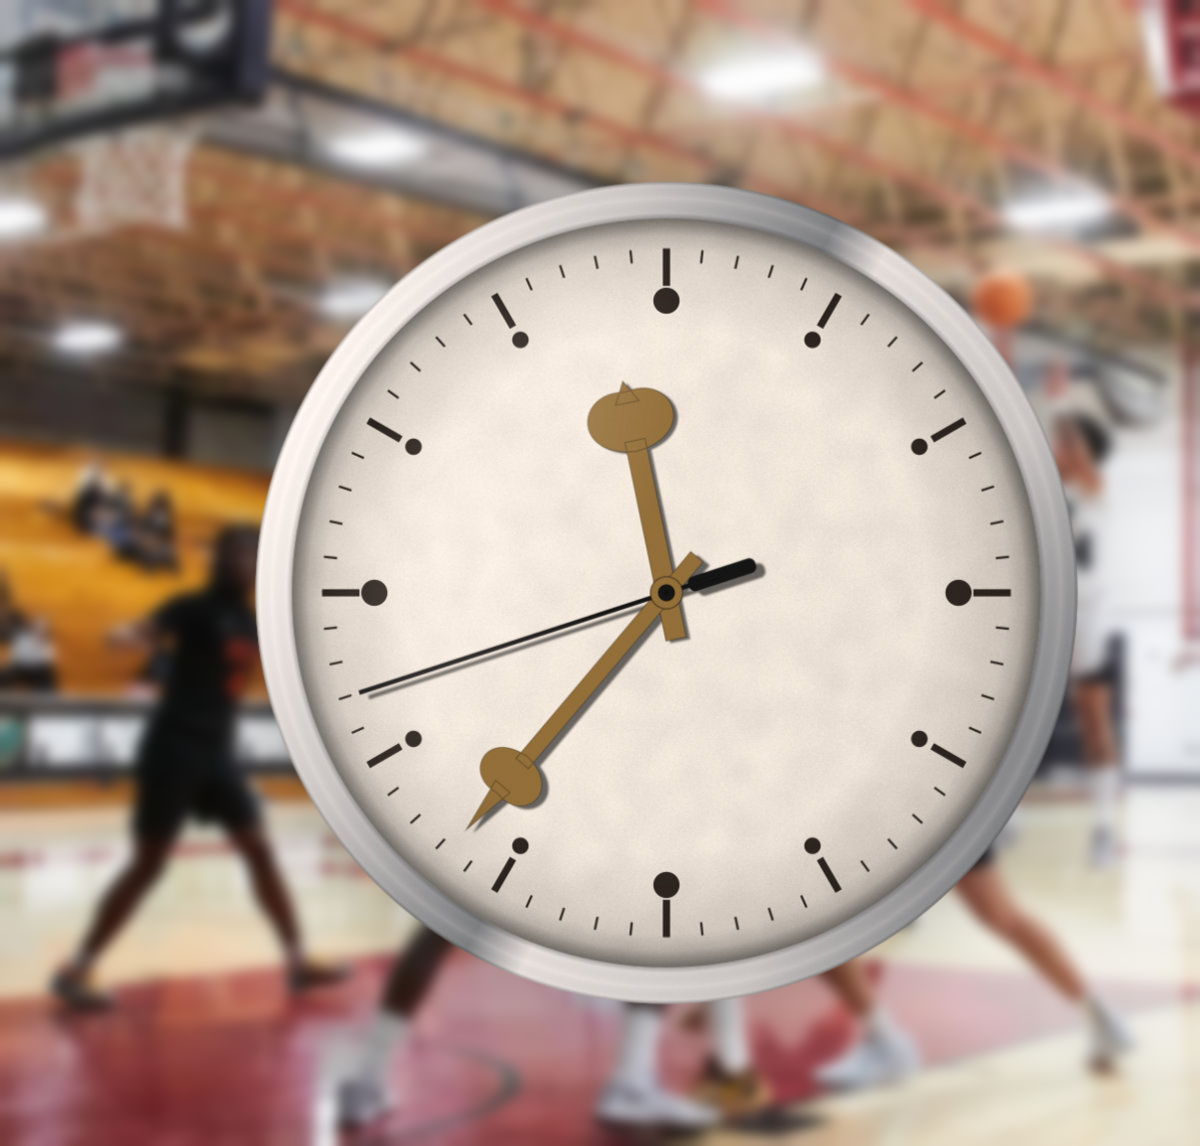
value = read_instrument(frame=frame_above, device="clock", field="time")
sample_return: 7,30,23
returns 11,36,42
